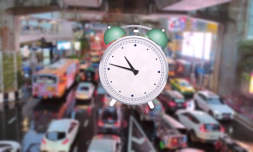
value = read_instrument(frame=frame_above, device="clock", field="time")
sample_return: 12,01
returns 10,47
